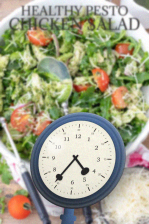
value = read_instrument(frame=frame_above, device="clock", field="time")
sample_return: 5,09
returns 4,36
